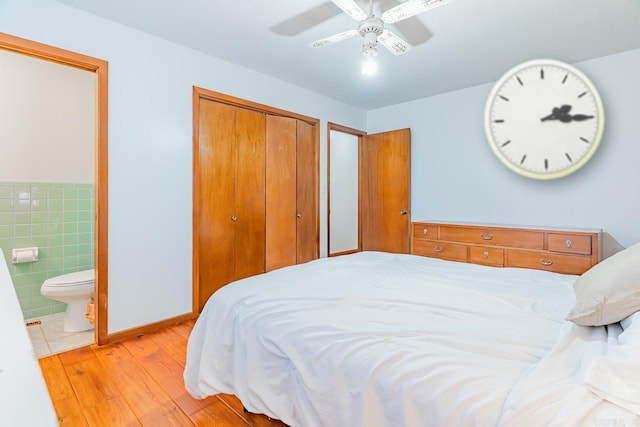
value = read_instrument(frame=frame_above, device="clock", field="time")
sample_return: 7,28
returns 2,15
